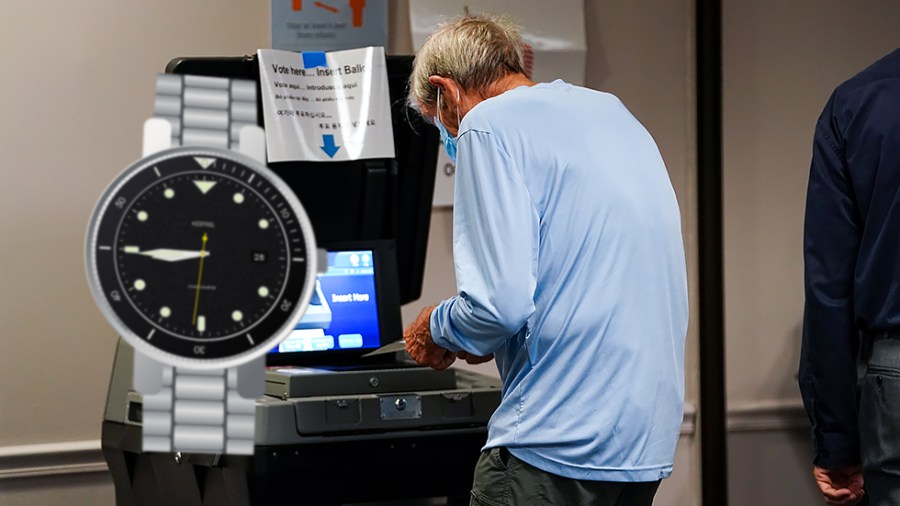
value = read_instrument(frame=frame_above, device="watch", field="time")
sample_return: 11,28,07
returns 8,44,31
